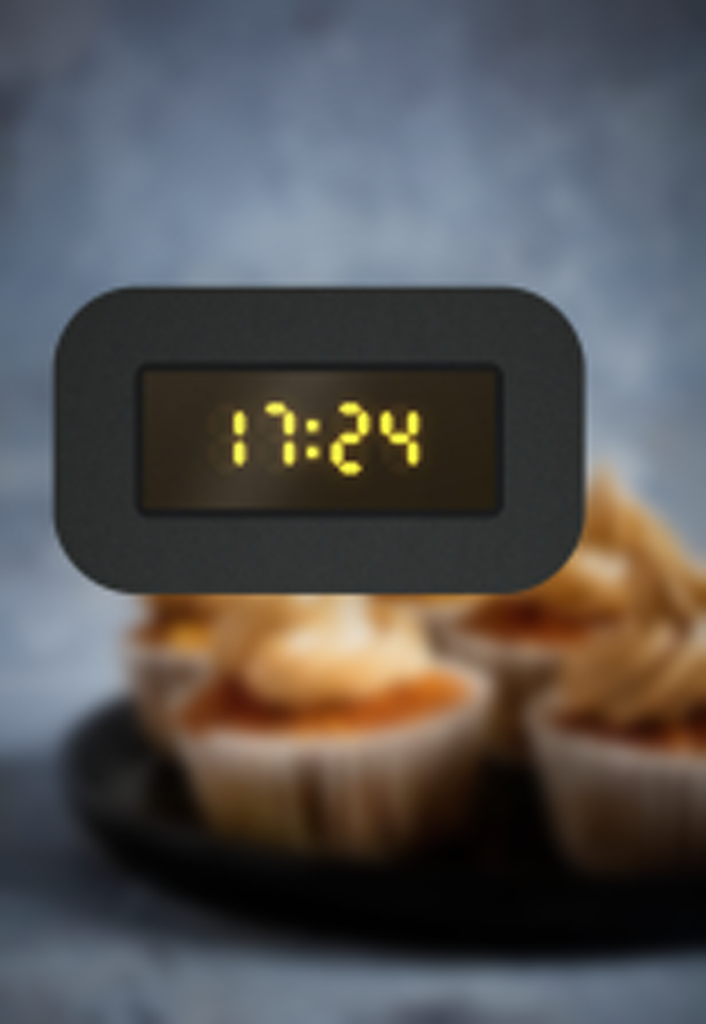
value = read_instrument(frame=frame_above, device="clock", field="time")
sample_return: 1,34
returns 17,24
